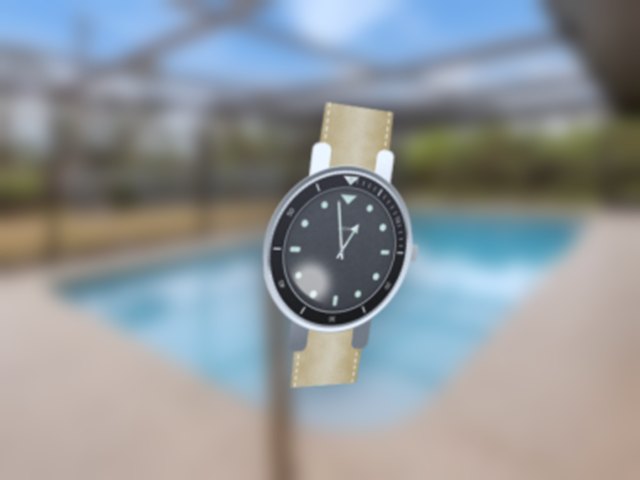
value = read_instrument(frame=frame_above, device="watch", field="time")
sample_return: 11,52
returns 12,58
